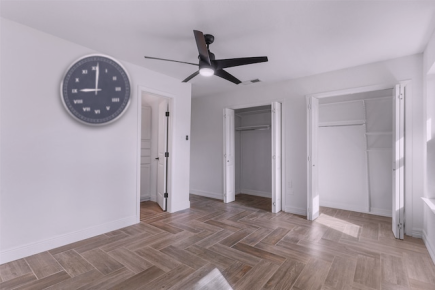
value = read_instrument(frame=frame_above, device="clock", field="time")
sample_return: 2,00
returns 9,01
